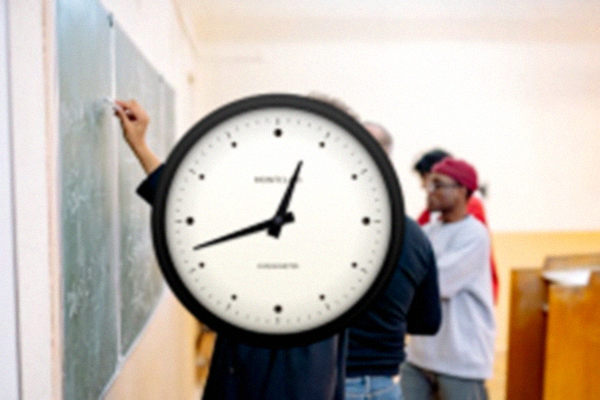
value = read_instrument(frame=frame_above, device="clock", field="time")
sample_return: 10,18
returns 12,42
